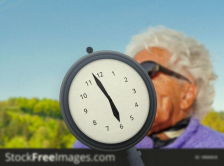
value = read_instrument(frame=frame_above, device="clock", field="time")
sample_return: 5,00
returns 5,58
